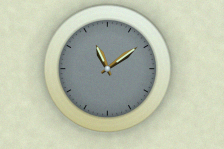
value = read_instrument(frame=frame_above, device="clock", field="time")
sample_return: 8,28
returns 11,09
